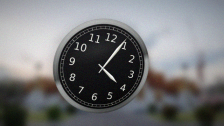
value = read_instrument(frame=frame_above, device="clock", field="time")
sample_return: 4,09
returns 4,04
